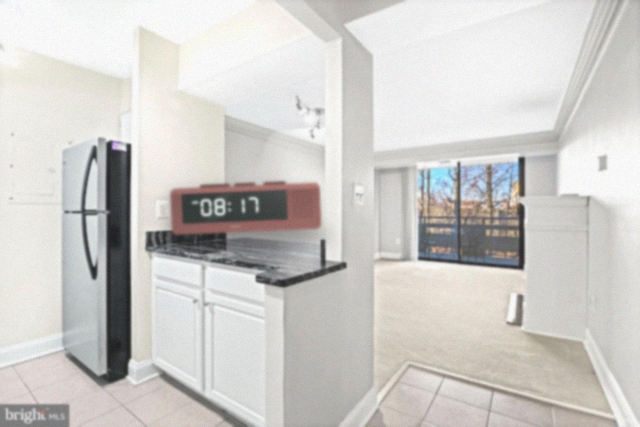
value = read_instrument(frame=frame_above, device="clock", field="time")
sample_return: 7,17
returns 8,17
